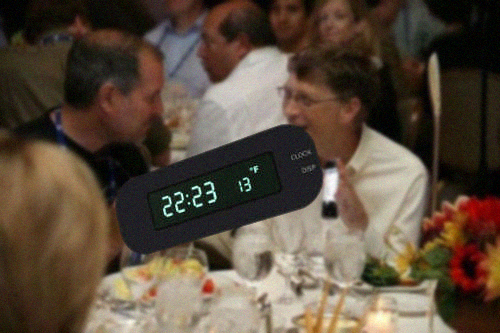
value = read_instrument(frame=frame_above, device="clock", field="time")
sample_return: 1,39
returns 22,23
